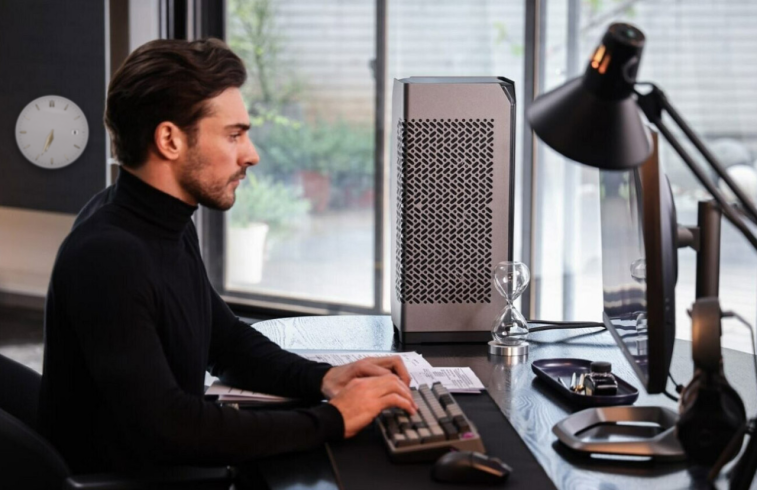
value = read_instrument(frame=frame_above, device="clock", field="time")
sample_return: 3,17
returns 6,34
